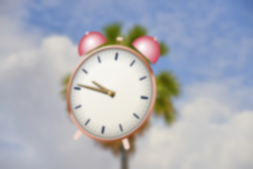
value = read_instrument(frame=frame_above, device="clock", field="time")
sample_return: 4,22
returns 9,46
